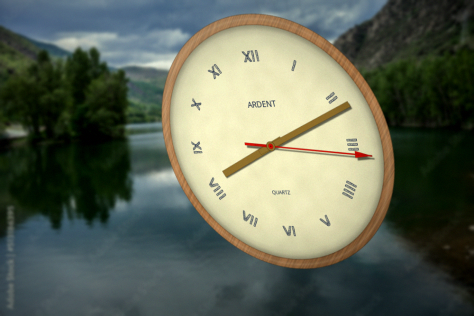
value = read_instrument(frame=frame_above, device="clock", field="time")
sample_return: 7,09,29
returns 8,11,16
